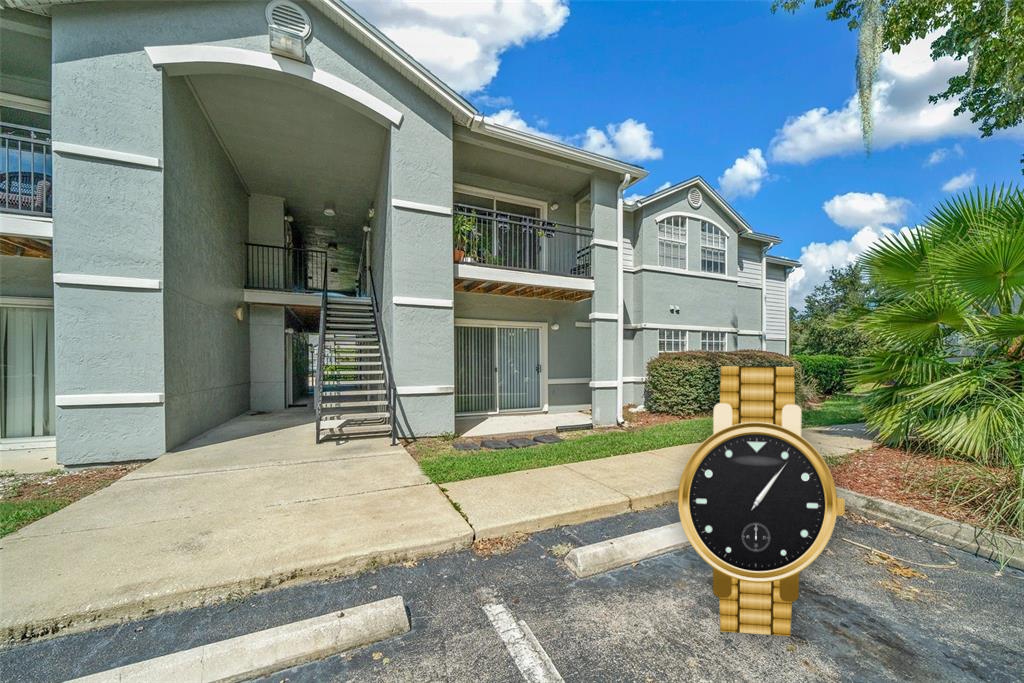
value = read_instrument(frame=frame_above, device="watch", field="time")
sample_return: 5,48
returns 1,06
